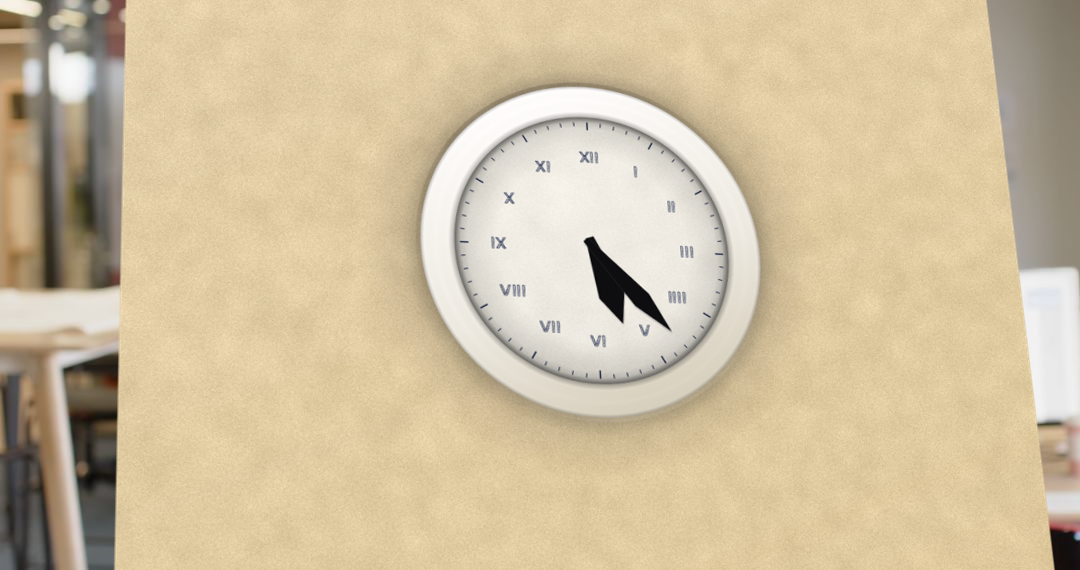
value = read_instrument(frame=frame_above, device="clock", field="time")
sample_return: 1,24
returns 5,23
